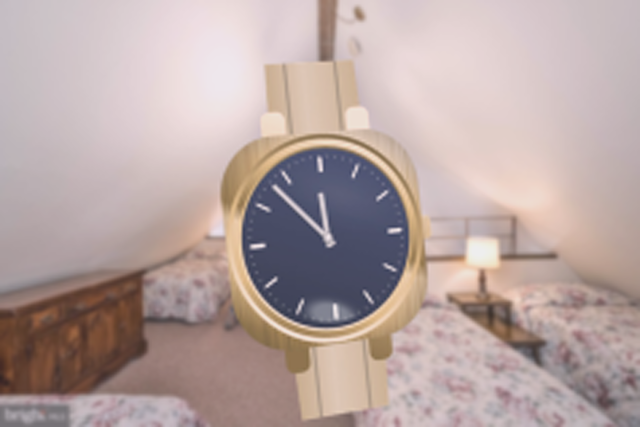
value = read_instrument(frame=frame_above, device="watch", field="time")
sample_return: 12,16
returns 11,53
